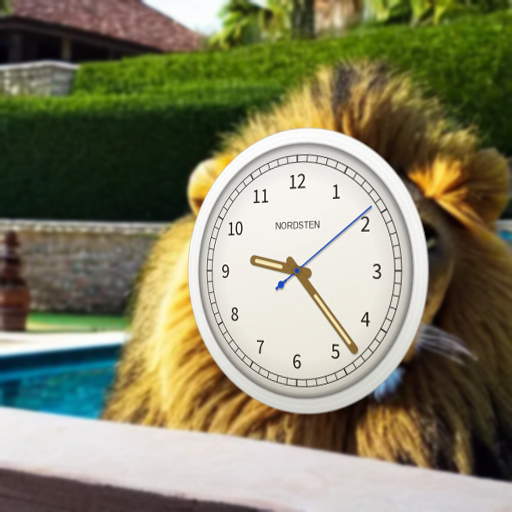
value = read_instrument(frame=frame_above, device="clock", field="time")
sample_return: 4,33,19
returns 9,23,09
